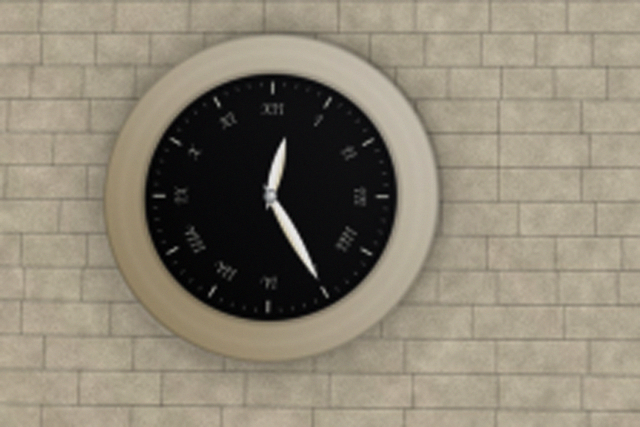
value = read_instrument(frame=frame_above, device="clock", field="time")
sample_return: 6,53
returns 12,25
